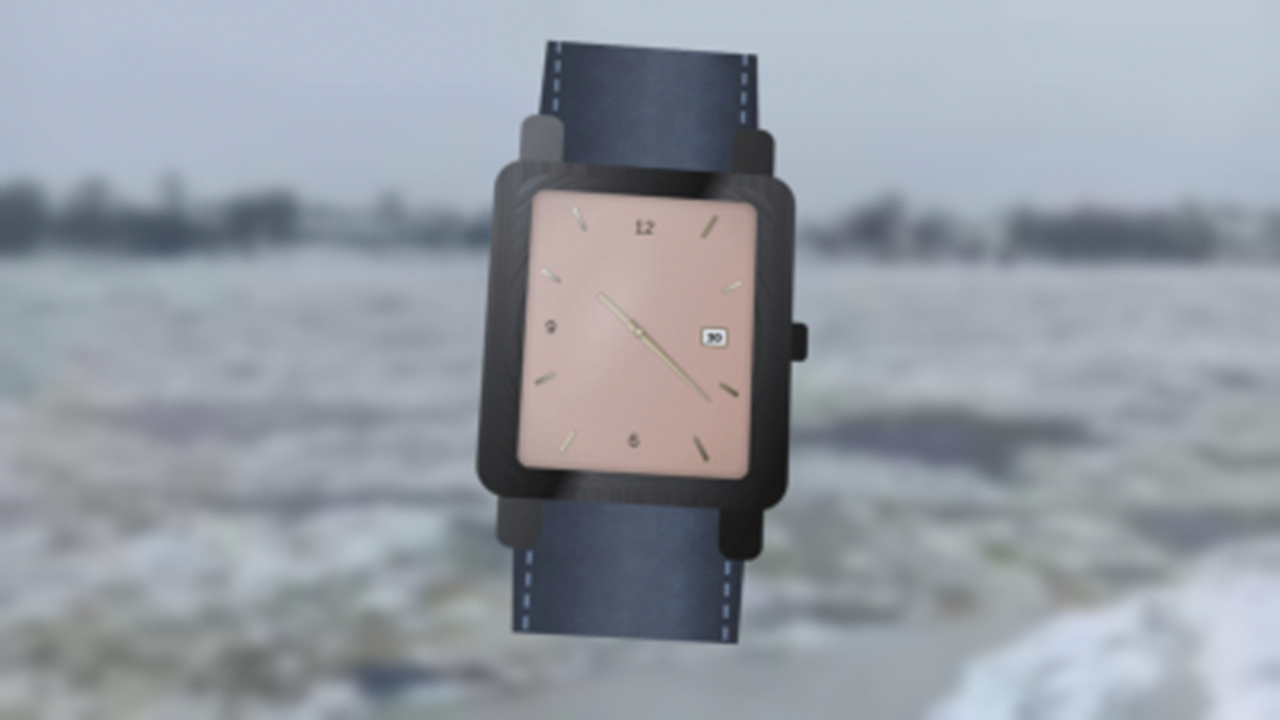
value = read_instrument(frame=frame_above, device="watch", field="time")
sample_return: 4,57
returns 10,22
